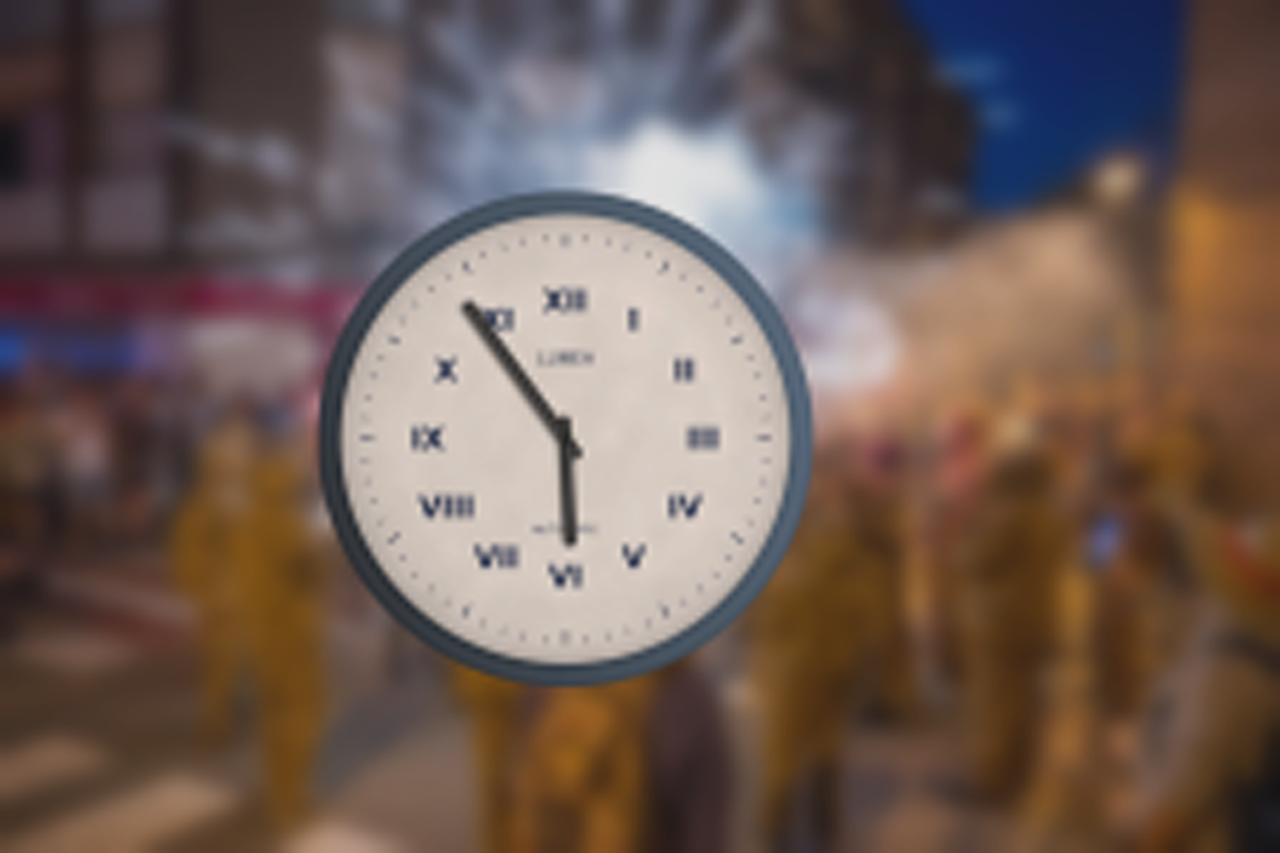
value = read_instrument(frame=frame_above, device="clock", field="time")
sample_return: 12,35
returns 5,54
